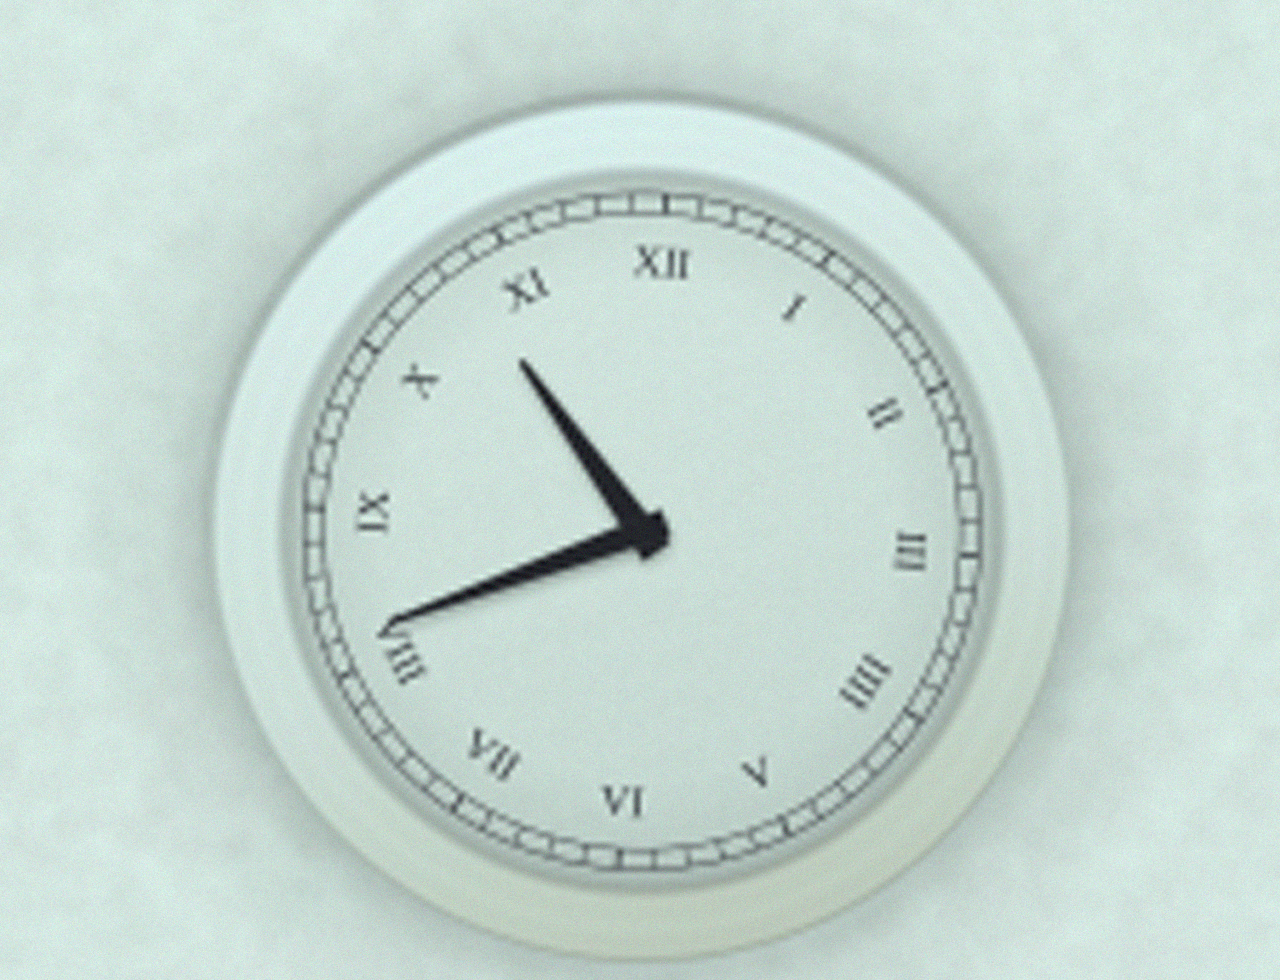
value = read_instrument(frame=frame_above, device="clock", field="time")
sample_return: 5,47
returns 10,41
